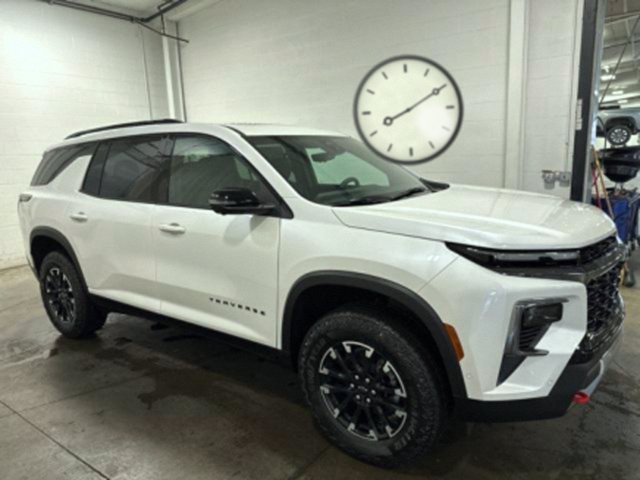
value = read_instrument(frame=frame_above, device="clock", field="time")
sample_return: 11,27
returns 8,10
